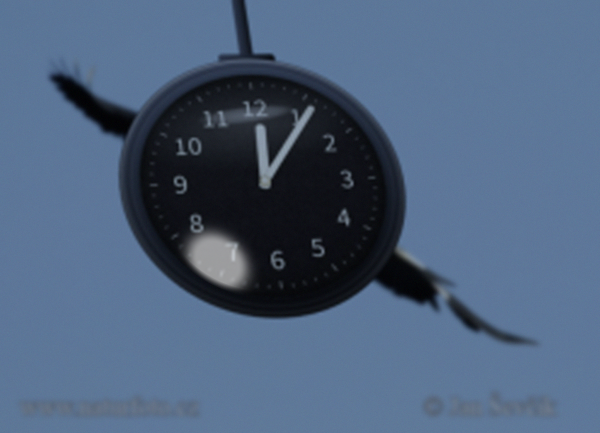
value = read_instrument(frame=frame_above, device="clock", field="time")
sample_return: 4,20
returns 12,06
